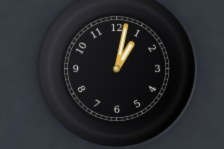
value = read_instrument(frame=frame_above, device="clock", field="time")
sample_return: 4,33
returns 1,02
